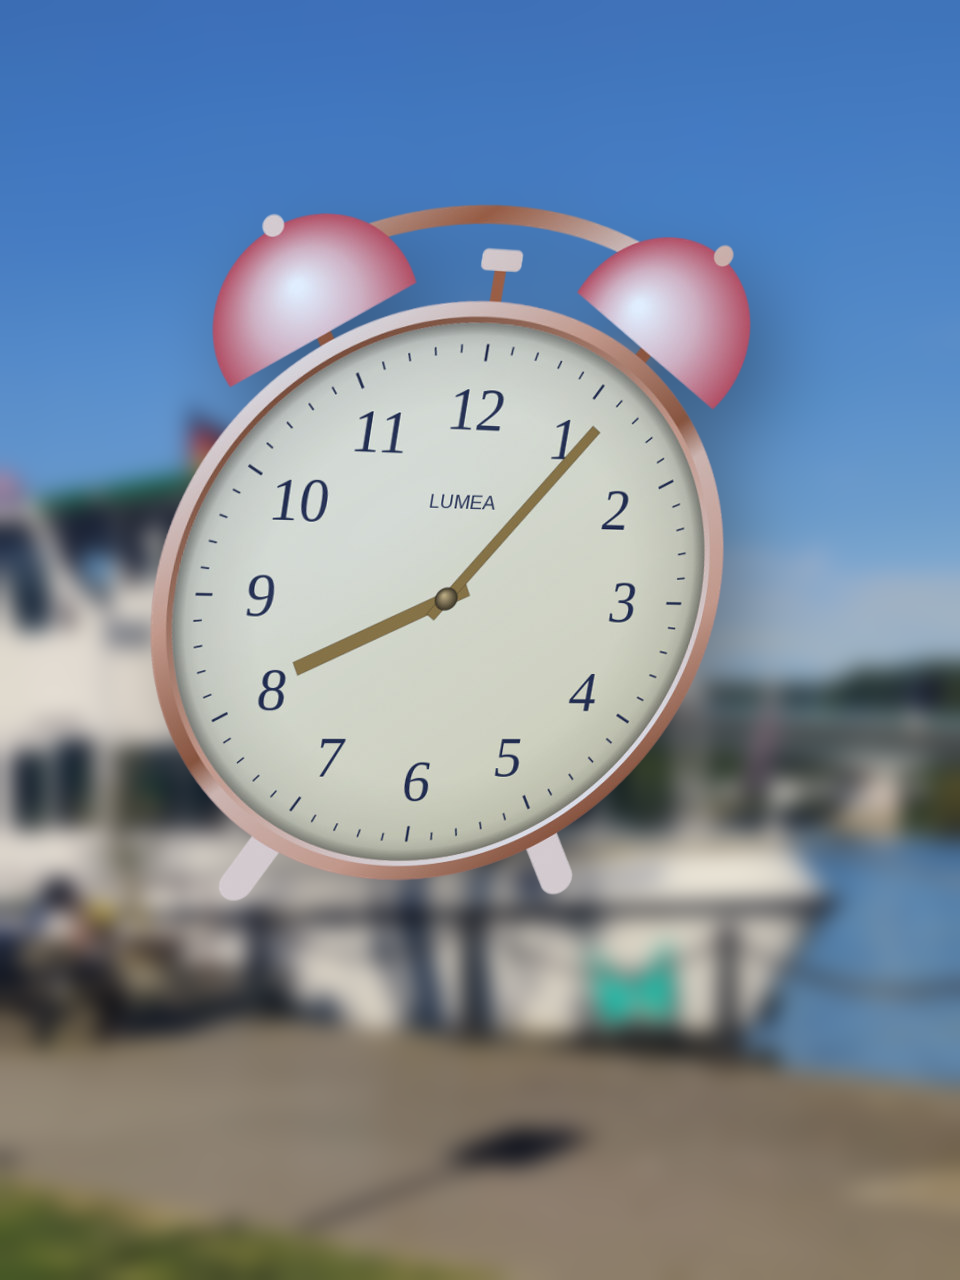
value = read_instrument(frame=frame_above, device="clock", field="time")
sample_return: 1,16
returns 8,06
